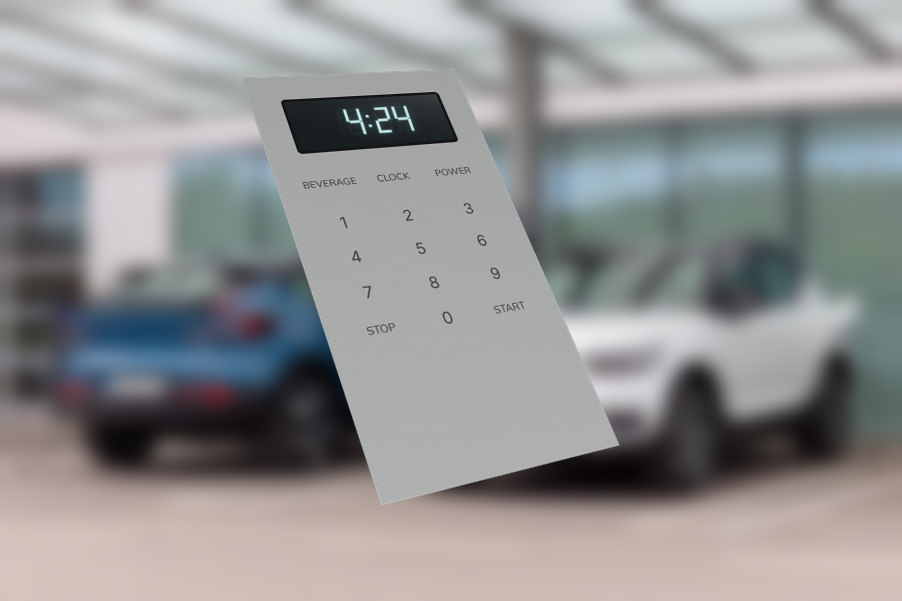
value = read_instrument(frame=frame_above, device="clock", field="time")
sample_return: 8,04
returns 4,24
